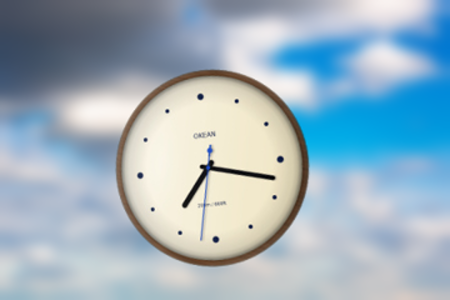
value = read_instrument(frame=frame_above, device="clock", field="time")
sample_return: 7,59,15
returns 7,17,32
